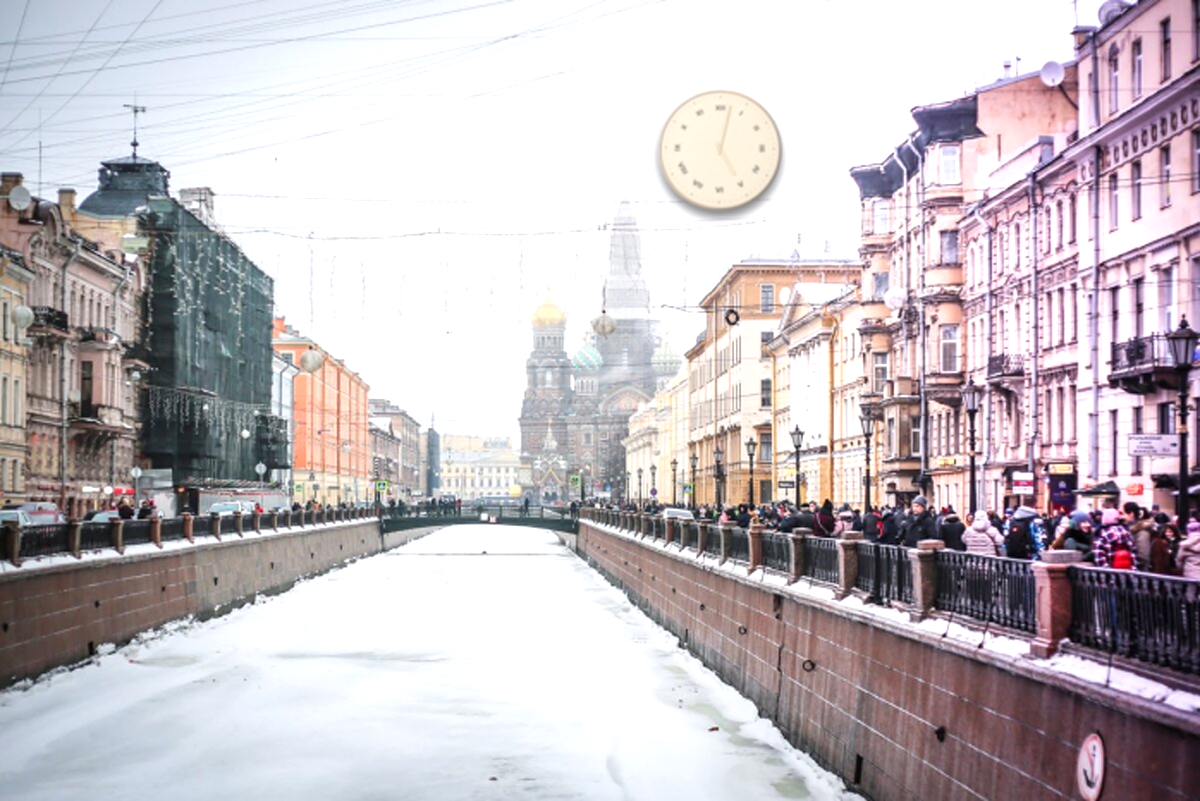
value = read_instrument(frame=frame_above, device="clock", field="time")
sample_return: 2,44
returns 5,02
